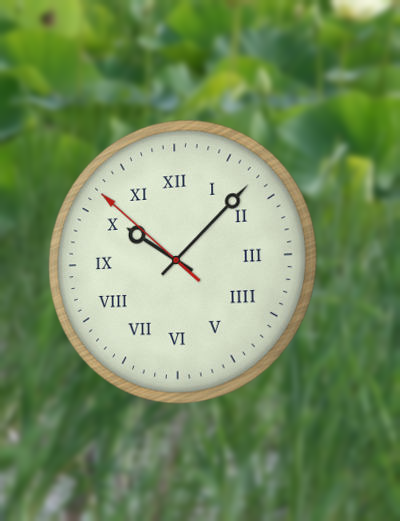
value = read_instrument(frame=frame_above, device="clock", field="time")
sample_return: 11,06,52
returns 10,07,52
